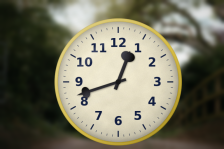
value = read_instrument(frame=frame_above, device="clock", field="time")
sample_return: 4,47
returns 12,42
